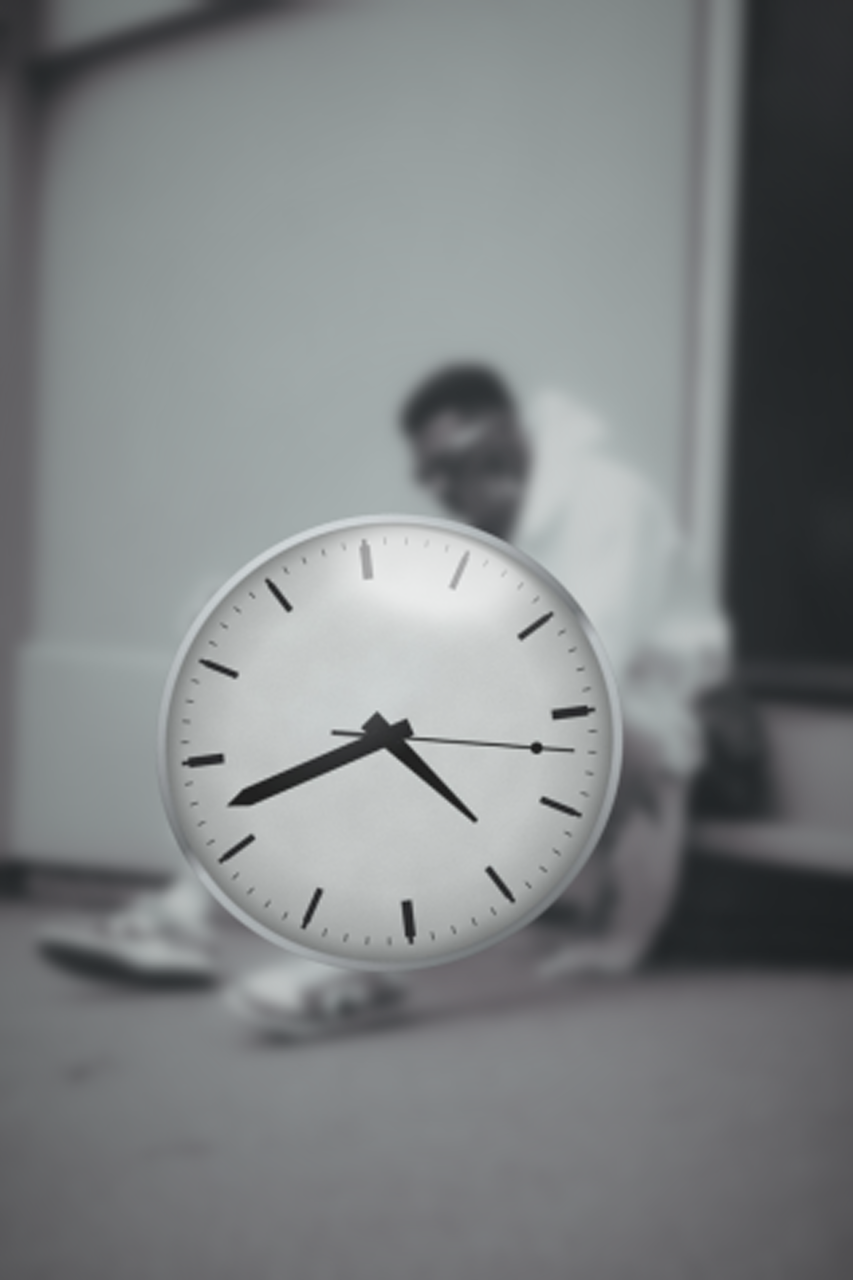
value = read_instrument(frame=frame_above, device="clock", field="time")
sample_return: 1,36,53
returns 4,42,17
